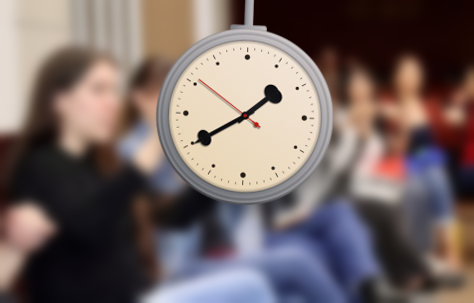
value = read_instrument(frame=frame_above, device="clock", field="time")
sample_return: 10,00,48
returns 1,39,51
